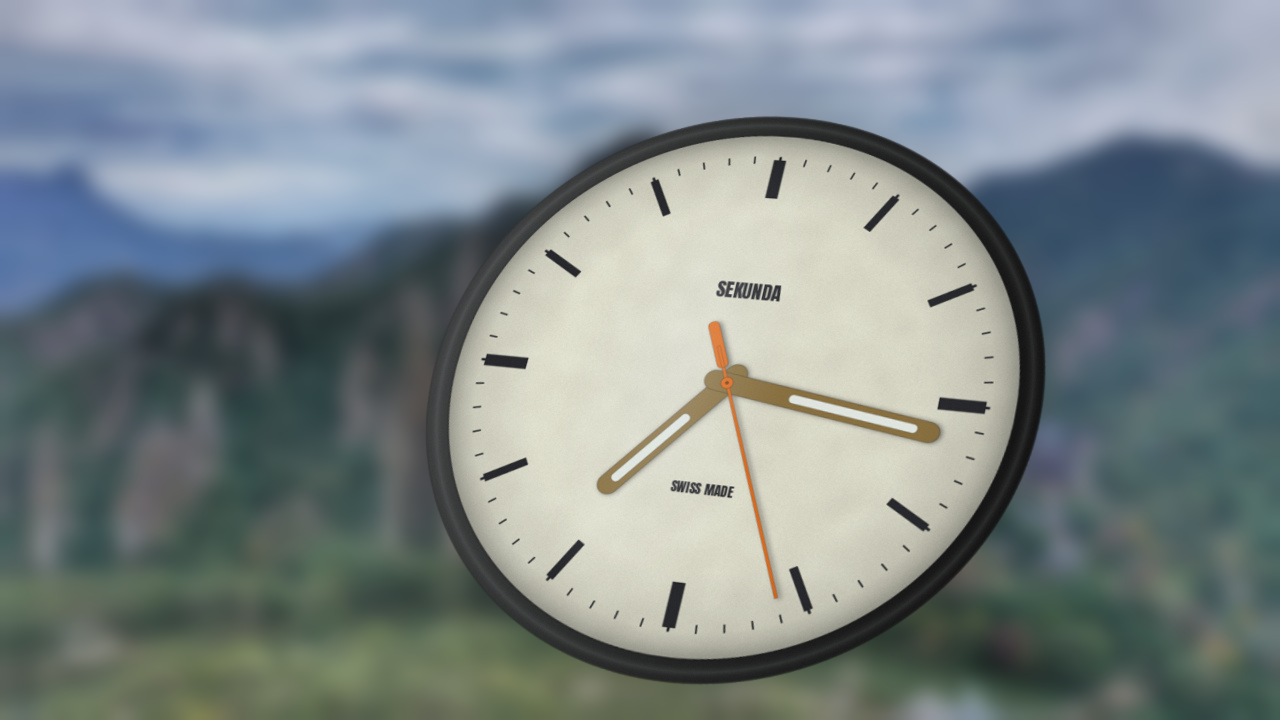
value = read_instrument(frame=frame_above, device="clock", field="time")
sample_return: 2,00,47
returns 7,16,26
